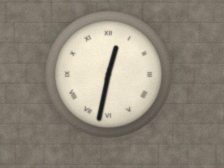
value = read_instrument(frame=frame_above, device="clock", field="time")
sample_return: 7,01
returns 12,32
